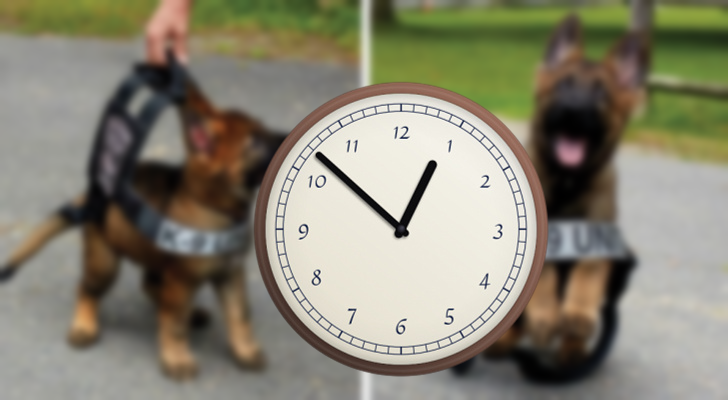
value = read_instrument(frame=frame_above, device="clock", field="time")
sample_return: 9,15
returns 12,52
